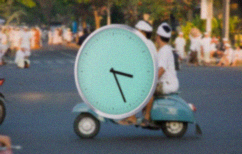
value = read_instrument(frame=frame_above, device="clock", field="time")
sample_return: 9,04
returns 3,26
